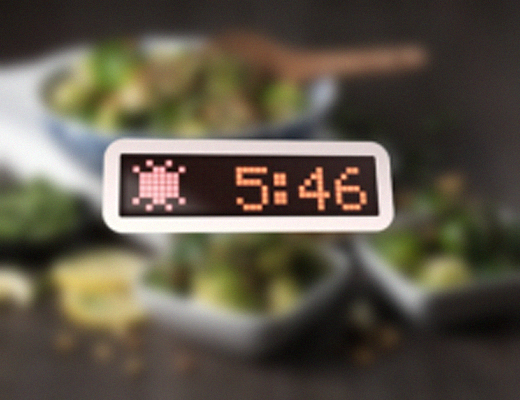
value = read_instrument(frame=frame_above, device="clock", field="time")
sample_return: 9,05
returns 5,46
